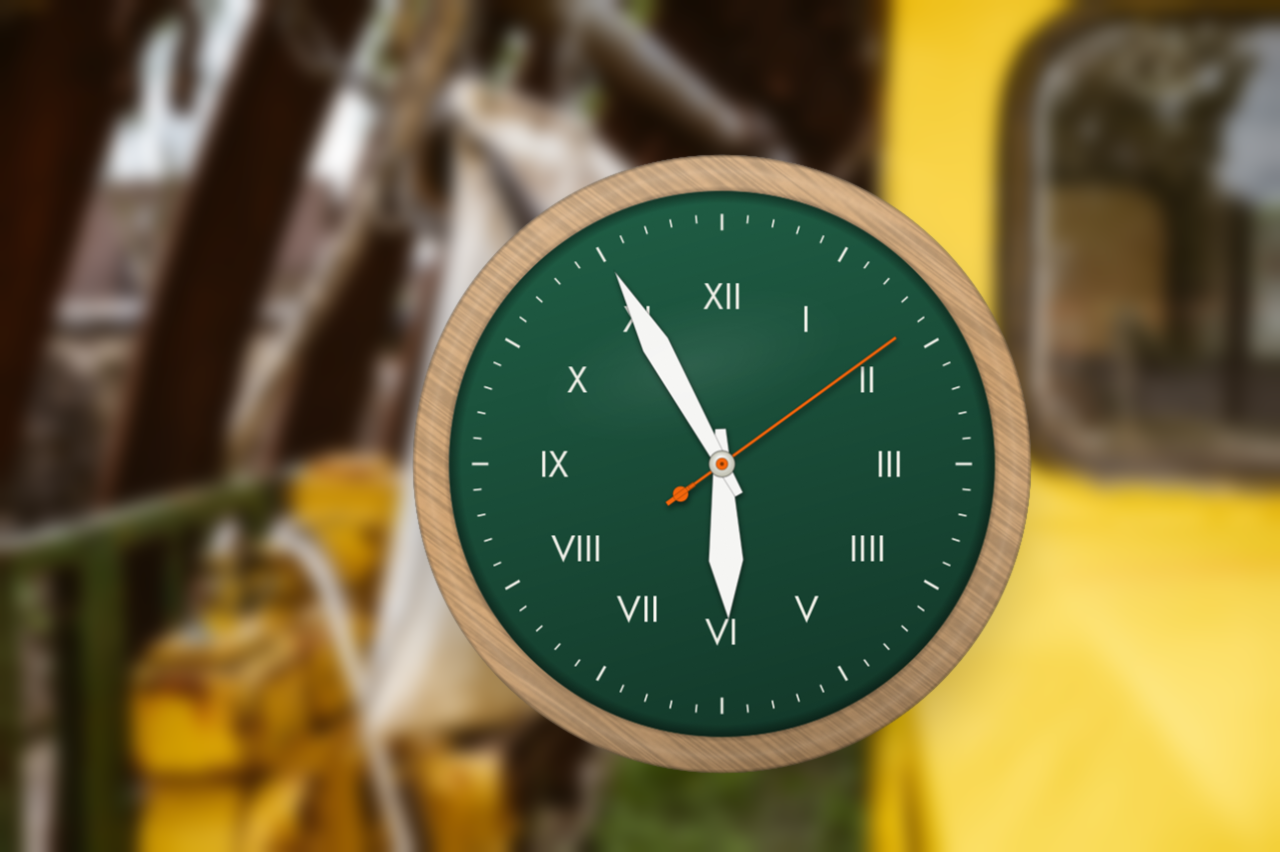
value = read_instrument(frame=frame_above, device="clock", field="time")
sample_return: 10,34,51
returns 5,55,09
